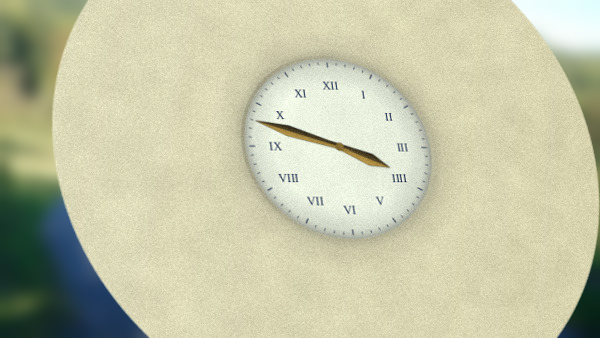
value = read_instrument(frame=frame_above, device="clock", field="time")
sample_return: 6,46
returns 3,48
